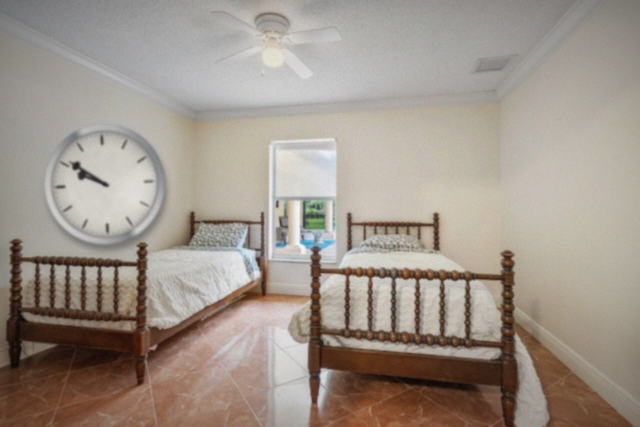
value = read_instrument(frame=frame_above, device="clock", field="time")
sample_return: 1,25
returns 9,51
